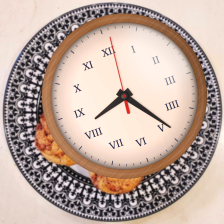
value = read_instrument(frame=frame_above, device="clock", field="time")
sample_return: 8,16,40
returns 8,24,01
